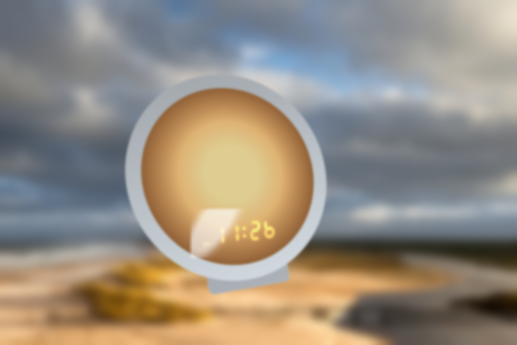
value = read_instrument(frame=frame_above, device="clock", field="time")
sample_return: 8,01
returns 11,26
